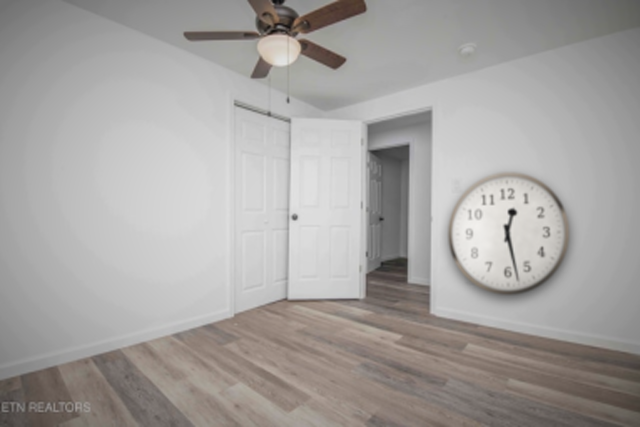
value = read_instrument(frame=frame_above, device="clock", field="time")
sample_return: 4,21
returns 12,28
